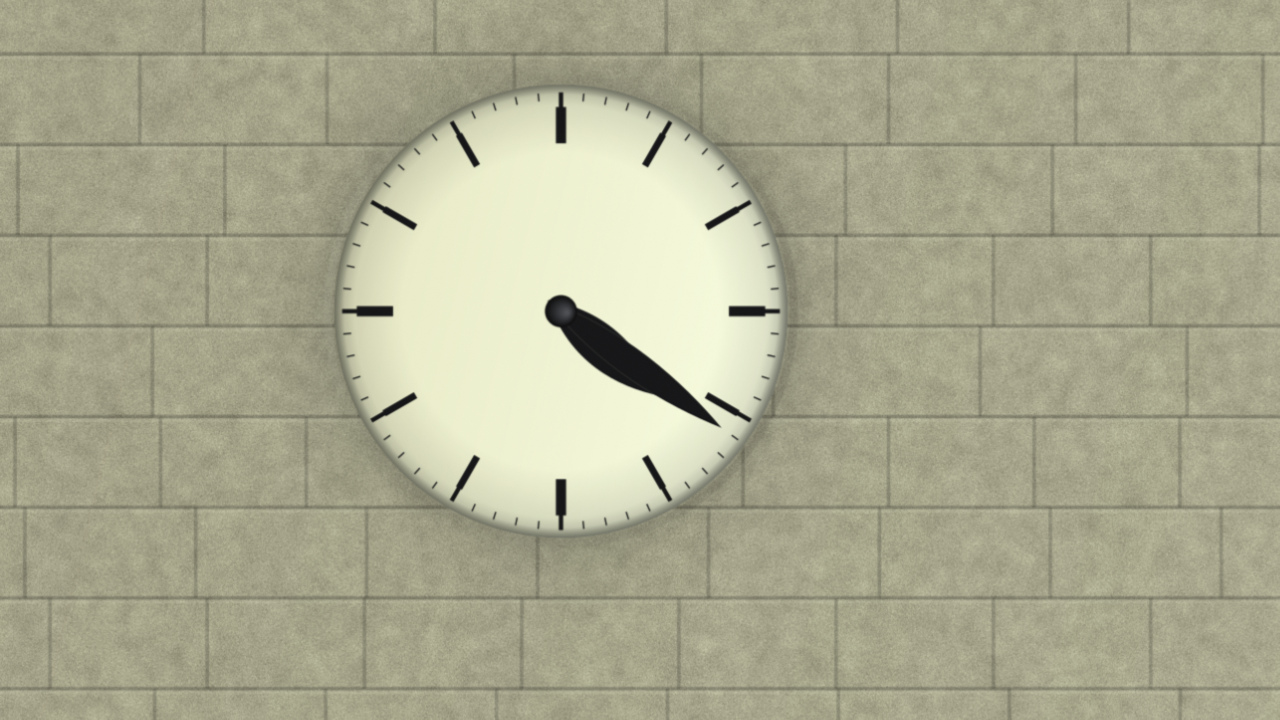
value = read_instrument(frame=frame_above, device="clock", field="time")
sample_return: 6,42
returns 4,21
